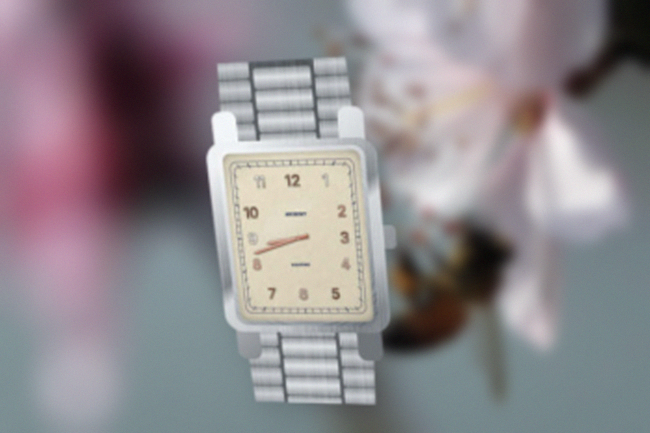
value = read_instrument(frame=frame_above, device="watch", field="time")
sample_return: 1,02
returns 8,42
